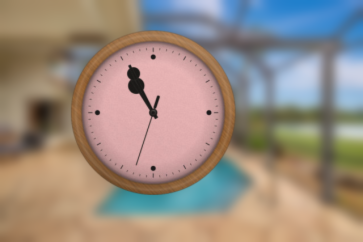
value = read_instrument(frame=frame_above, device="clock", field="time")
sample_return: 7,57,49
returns 10,55,33
